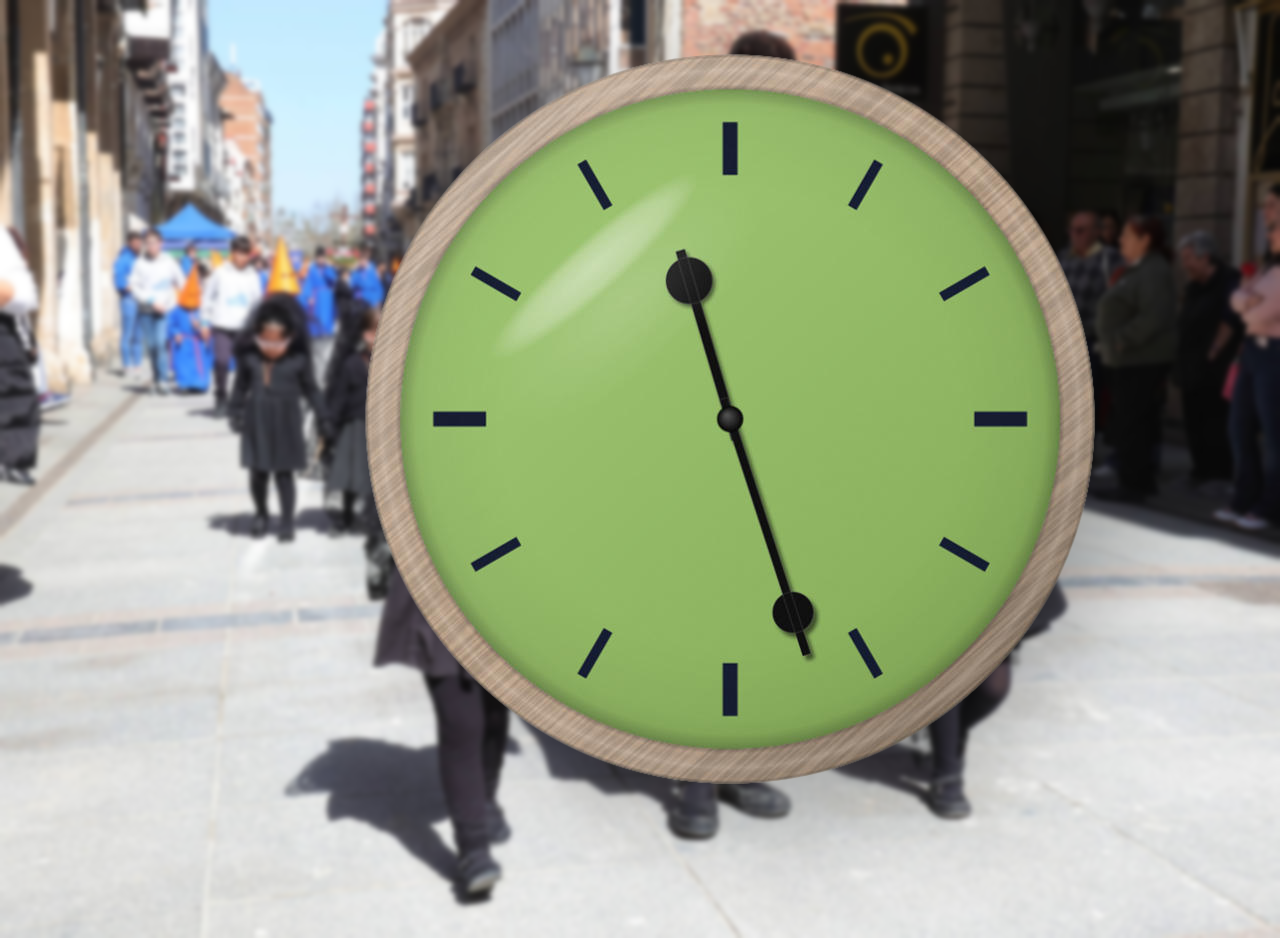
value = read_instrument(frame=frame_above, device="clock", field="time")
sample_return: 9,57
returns 11,27
